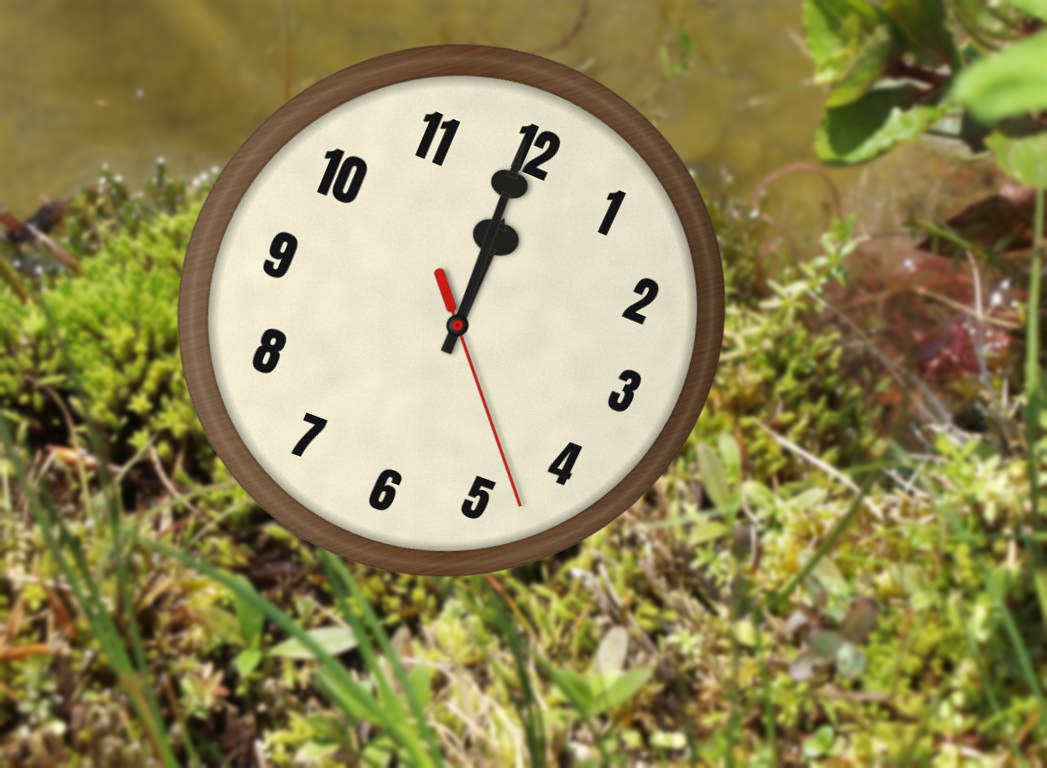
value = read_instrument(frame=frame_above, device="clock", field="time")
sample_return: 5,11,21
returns 11,59,23
